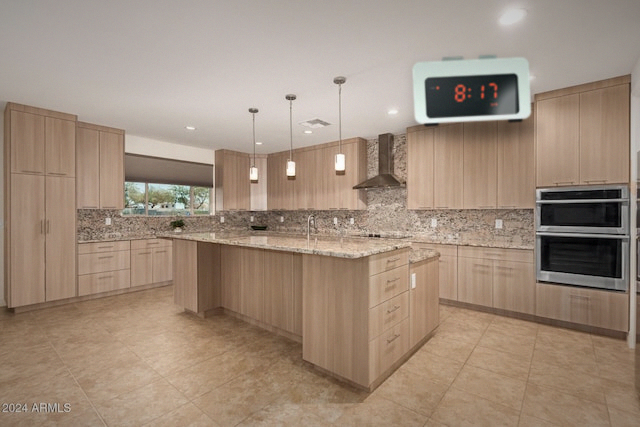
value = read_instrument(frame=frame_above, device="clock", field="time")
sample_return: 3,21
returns 8,17
